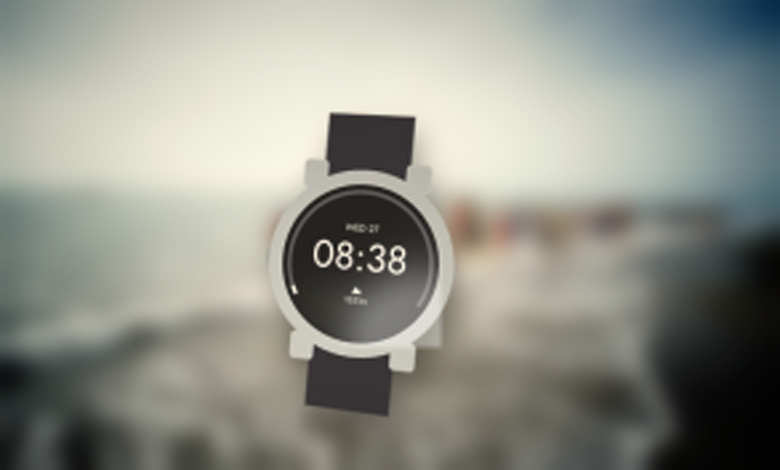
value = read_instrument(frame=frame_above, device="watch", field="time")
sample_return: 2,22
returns 8,38
